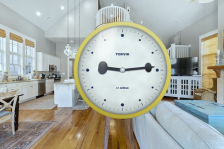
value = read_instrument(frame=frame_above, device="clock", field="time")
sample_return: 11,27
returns 9,14
